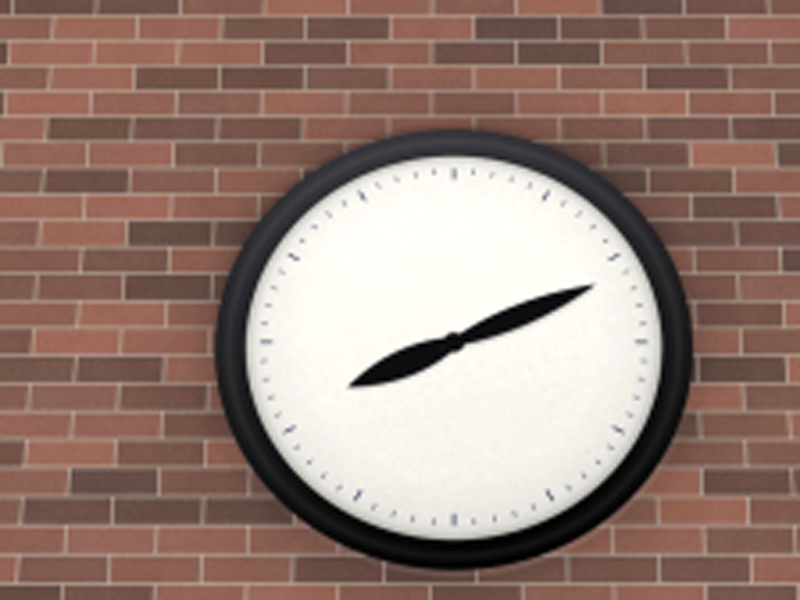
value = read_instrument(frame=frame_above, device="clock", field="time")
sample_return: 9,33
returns 8,11
